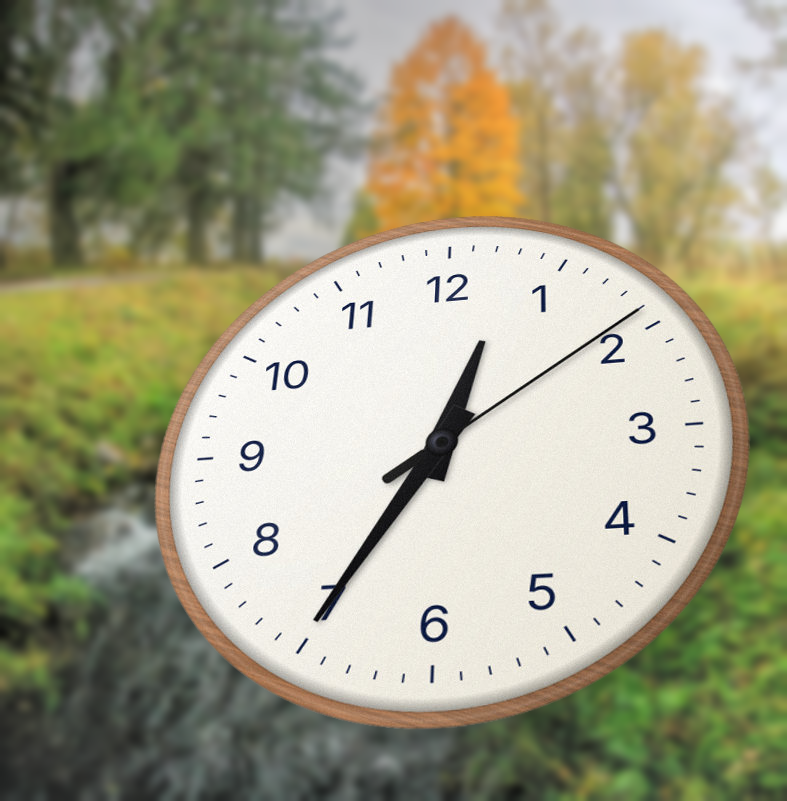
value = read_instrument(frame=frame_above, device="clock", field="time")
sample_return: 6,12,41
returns 12,35,09
